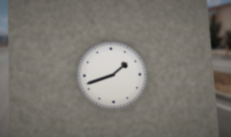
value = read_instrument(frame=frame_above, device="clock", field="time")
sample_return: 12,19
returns 1,42
